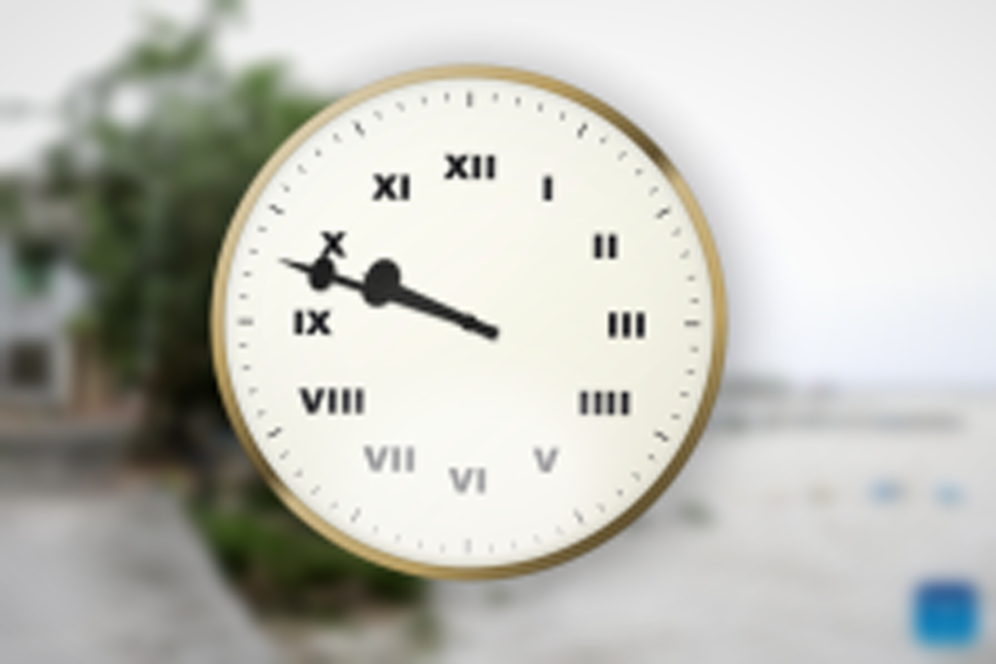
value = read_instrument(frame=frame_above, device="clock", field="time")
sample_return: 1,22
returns 9,48
